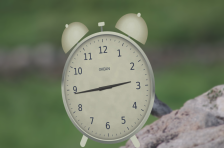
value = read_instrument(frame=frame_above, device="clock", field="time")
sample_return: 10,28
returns 2,44
